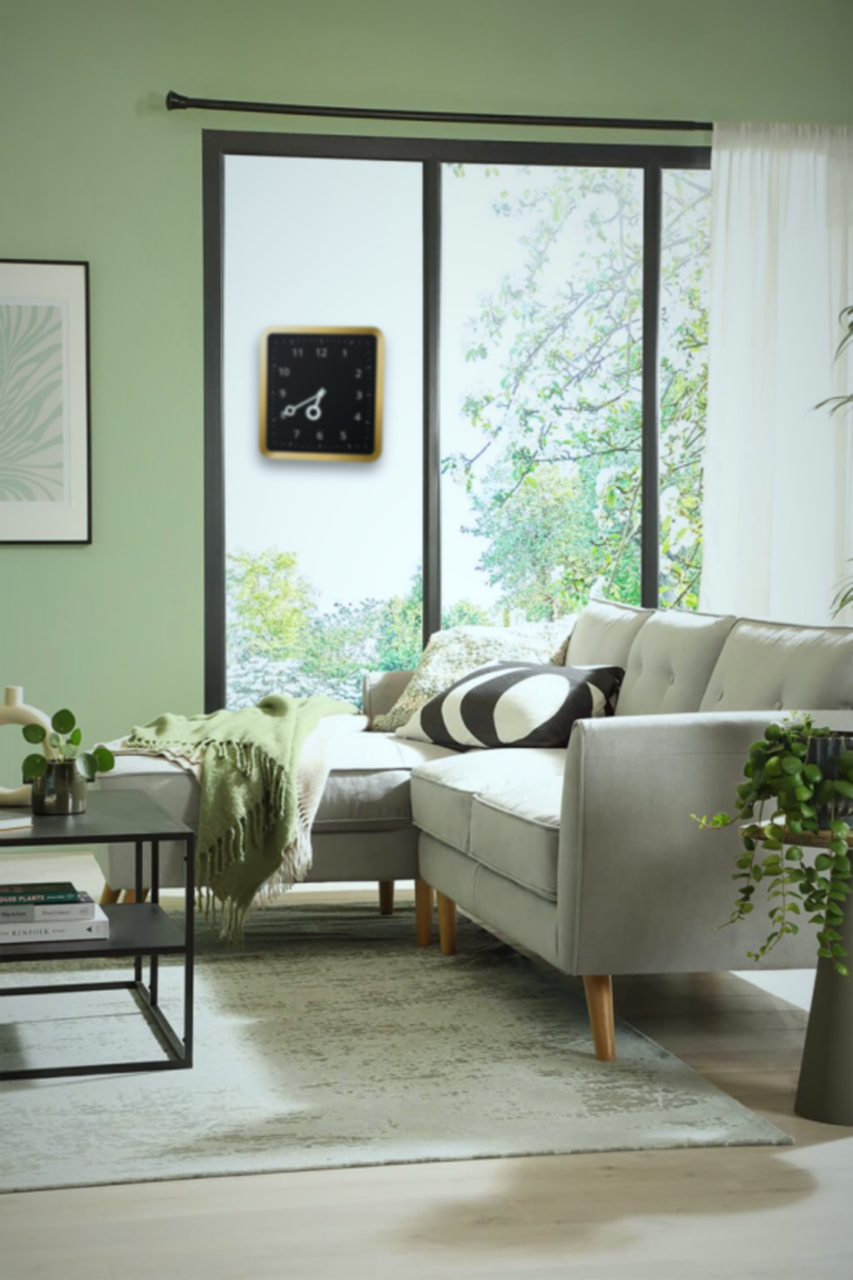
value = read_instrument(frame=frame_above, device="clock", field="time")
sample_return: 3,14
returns 6,40
